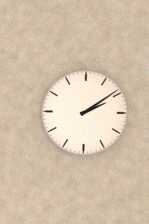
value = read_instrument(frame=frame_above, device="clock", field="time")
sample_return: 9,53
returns 2,09
